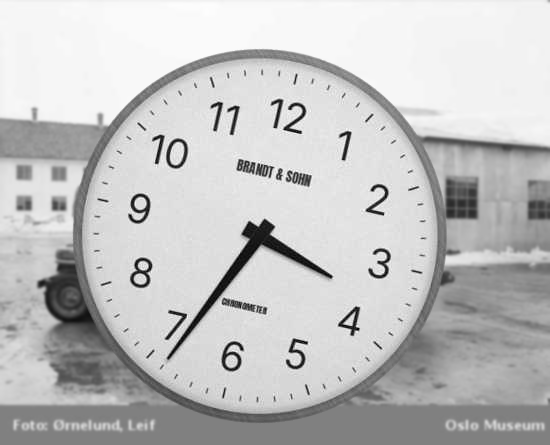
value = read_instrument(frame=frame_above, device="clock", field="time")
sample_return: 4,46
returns 3,34
